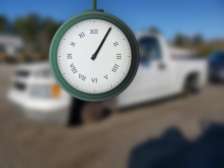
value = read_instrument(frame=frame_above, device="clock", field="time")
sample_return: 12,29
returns 1,05
